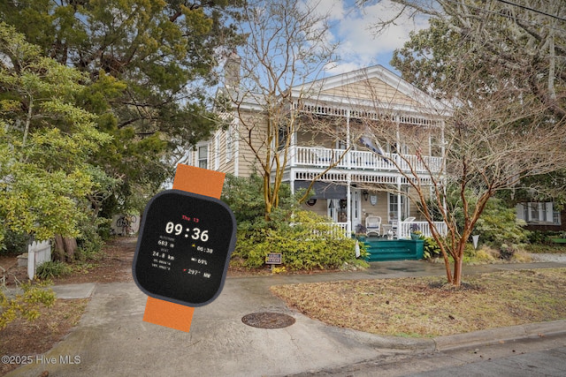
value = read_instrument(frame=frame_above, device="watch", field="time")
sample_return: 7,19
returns 9,36
